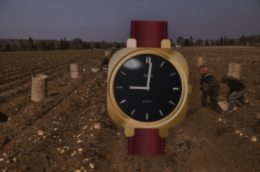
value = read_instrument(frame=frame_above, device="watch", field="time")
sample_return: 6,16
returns 9,01
